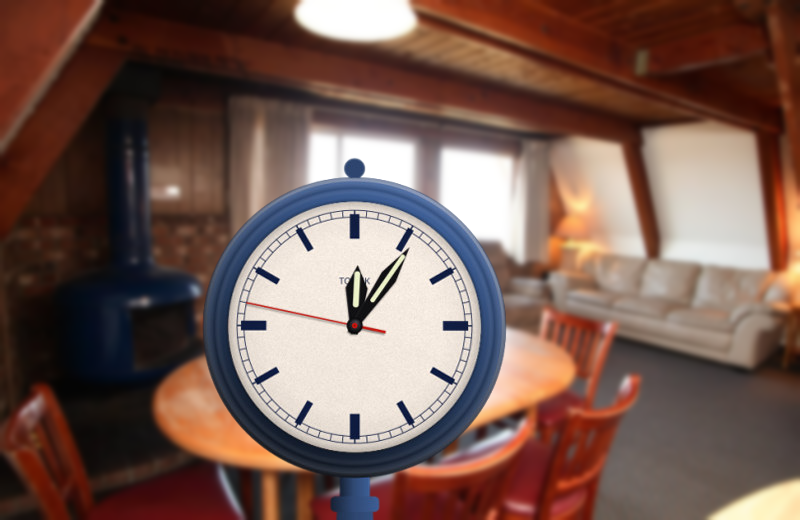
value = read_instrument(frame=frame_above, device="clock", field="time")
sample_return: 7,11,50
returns 12,05,47
